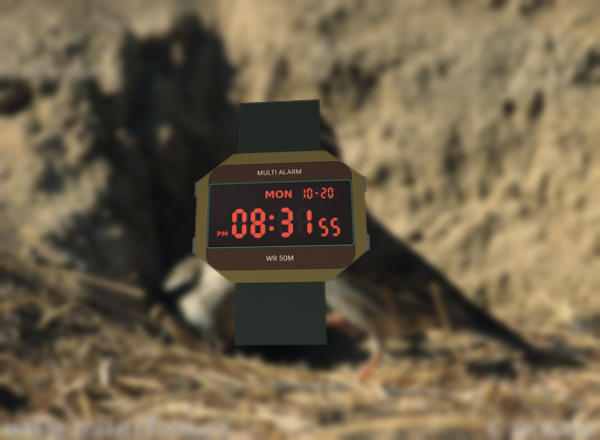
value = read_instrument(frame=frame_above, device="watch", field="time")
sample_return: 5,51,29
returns 8,31,55
